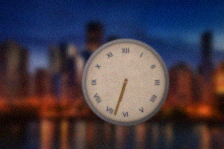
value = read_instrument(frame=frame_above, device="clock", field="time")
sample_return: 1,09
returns 6,33
